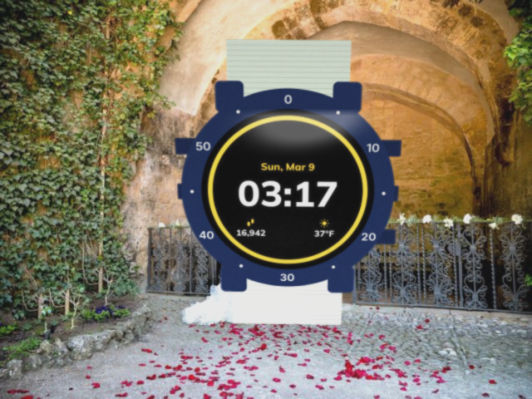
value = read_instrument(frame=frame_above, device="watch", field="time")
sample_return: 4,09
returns 3,17
